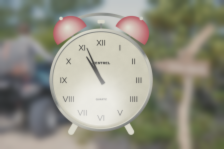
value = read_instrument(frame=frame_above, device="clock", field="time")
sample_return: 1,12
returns 10,56
